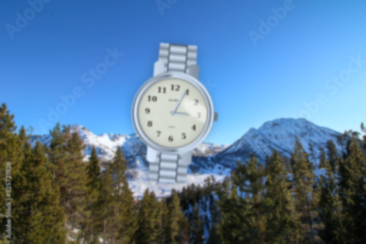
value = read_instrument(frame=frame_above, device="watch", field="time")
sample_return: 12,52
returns 3,04
